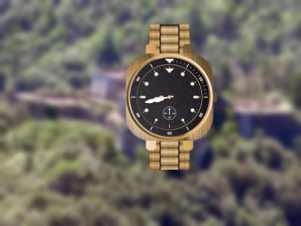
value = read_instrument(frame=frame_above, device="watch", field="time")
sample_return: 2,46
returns 8,43
